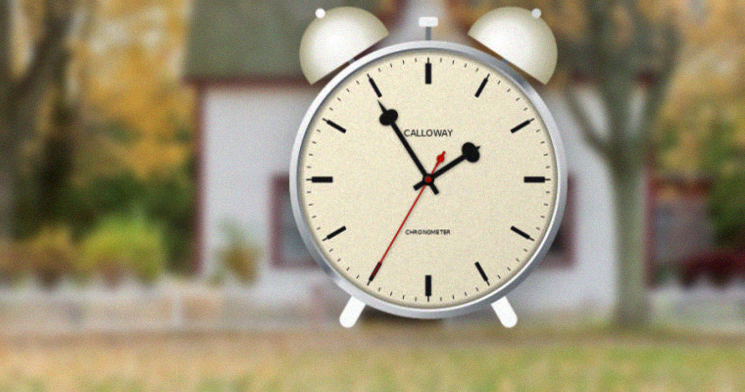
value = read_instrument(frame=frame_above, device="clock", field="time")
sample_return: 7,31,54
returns 1,54,35
